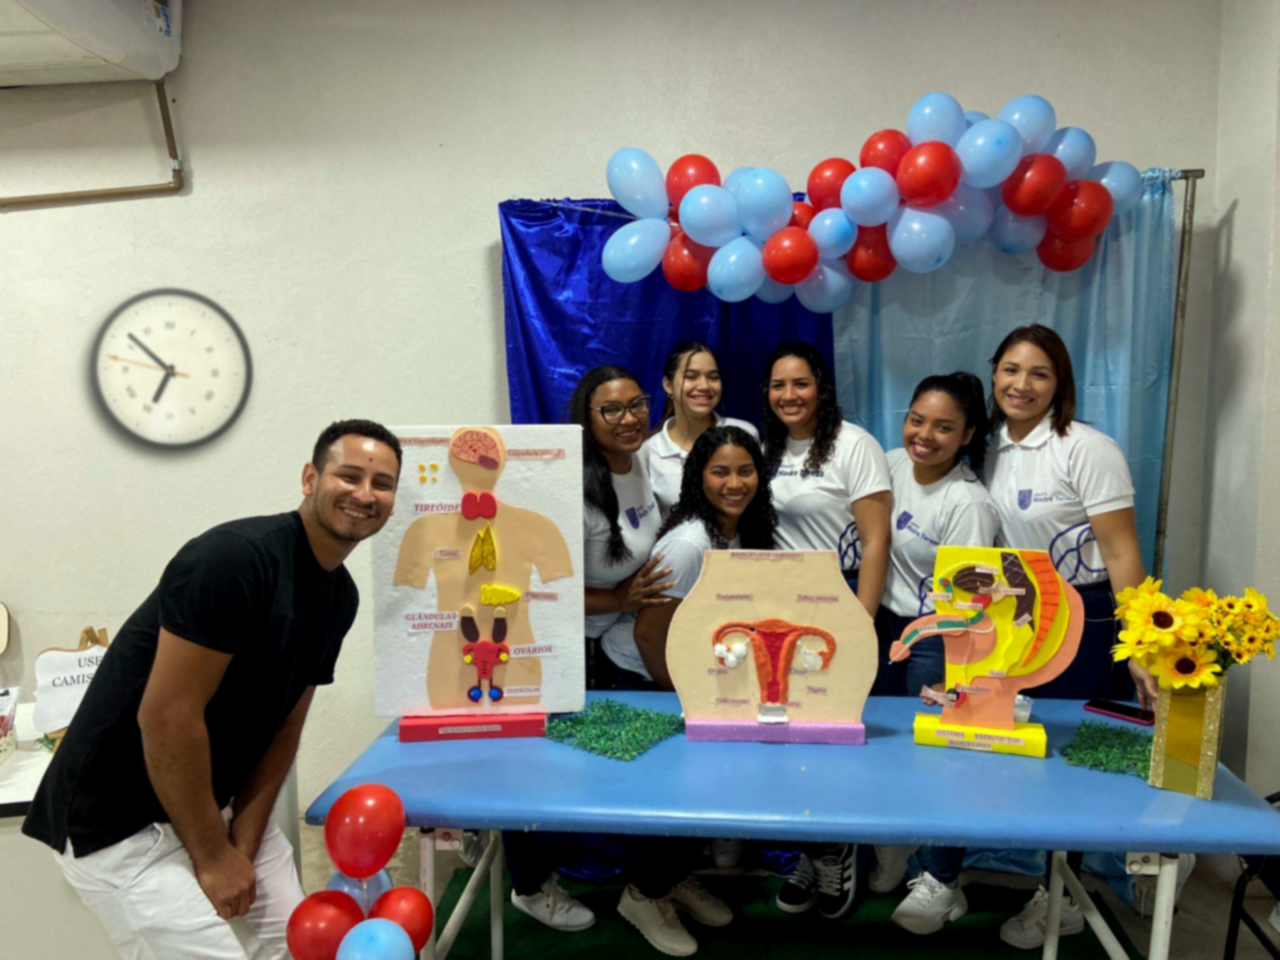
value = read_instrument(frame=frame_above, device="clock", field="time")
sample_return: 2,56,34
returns 6,51,47
